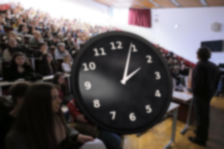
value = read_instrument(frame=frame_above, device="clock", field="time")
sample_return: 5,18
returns 2,04
